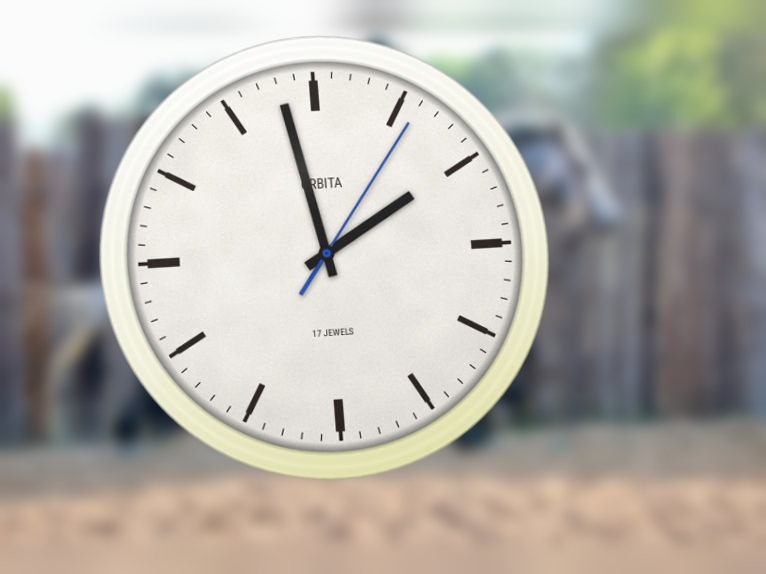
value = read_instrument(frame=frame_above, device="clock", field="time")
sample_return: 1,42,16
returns 1,58,06
